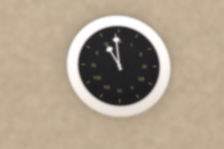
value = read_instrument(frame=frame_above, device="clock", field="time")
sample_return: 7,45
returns 10,59
